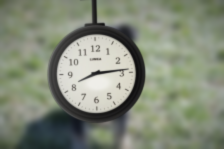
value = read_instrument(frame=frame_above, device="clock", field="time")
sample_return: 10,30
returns 8,14
